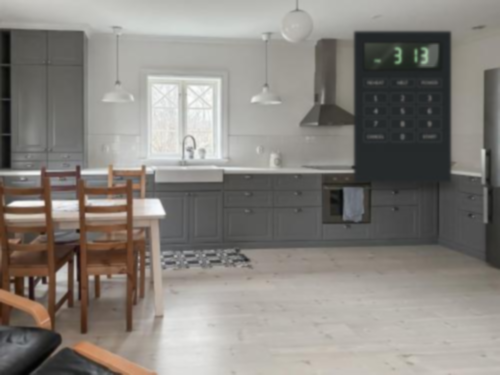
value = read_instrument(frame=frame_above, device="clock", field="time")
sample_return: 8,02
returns 3,13
